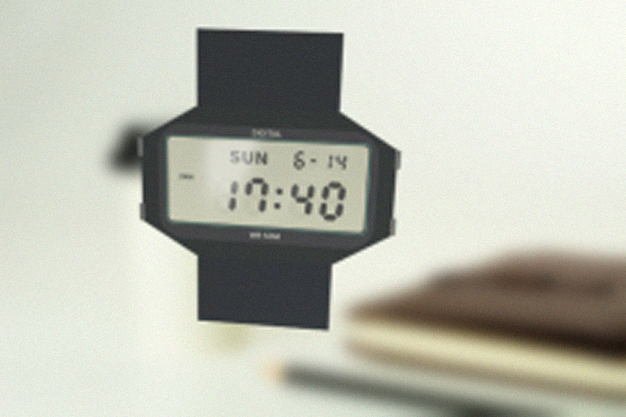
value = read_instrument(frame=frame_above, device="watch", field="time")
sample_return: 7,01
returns 17,40
